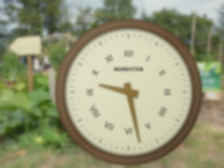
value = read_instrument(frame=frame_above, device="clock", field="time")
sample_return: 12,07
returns 9,28
